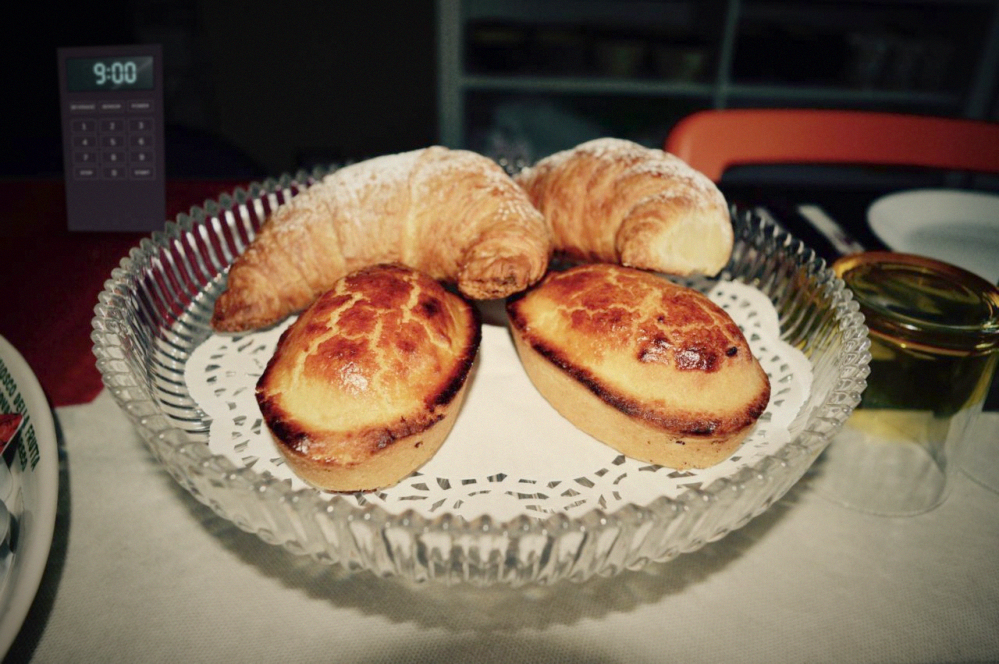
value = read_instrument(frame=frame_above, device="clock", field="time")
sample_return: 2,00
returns 9,00
